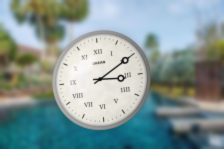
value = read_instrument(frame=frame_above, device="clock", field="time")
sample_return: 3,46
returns 3,10
